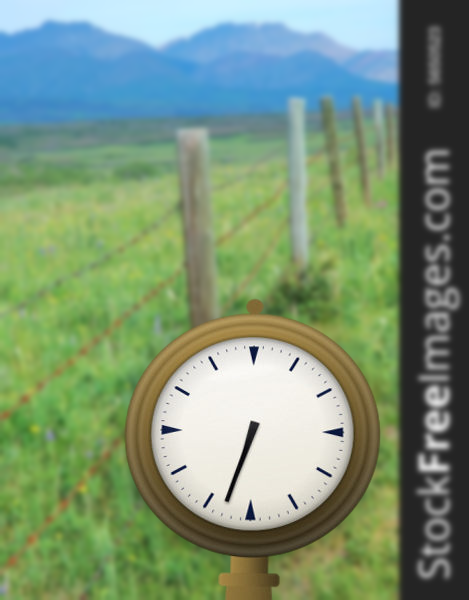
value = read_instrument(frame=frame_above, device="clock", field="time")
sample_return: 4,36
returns 6,33
